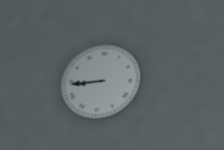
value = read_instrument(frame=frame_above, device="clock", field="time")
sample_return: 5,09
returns 8,44
